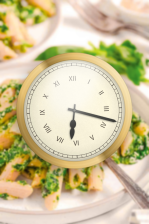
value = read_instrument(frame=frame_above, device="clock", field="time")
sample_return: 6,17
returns 6,18
